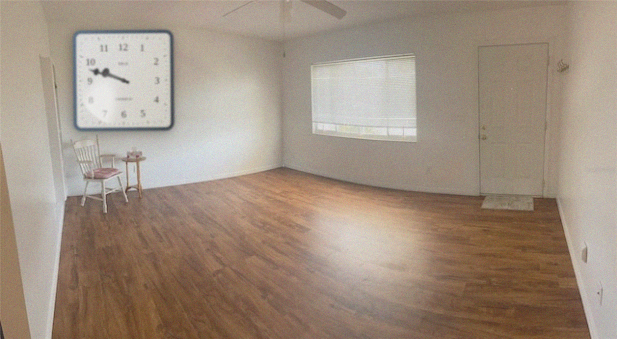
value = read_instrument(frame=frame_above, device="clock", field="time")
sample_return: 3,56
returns 9,48
